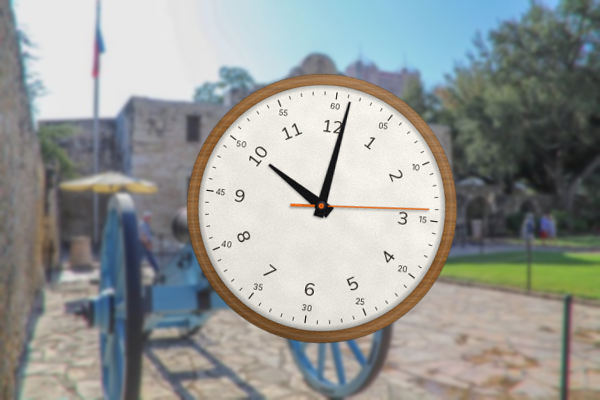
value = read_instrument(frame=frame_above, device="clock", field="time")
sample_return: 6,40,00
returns 10,01,14
